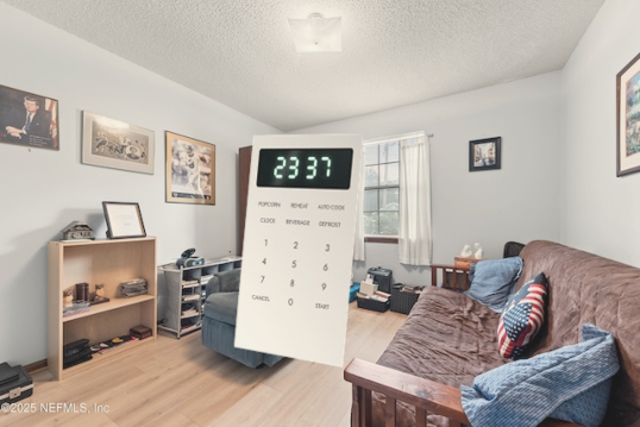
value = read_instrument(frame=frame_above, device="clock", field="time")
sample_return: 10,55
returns 23,37
